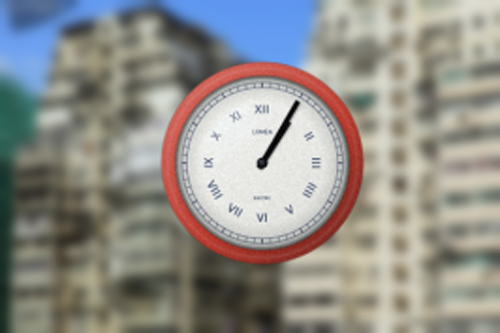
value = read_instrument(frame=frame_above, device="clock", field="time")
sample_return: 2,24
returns 1,05
